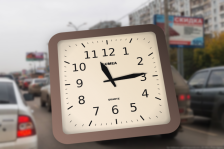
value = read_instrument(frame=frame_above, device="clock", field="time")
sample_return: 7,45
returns 11,14
